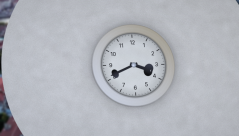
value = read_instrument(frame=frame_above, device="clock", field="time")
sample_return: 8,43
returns 3,41
